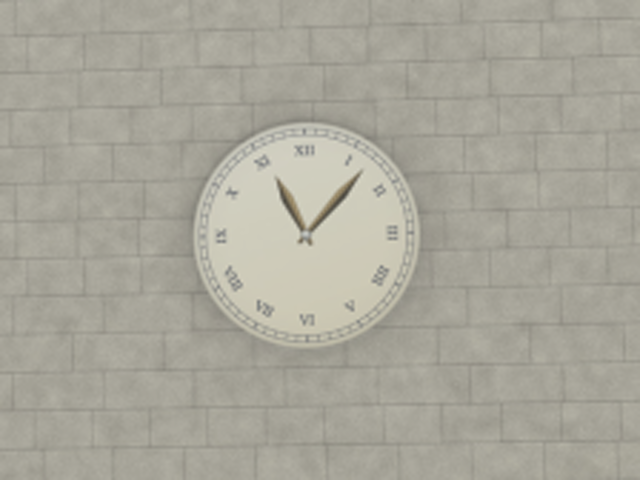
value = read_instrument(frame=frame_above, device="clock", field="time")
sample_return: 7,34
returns 11,07
